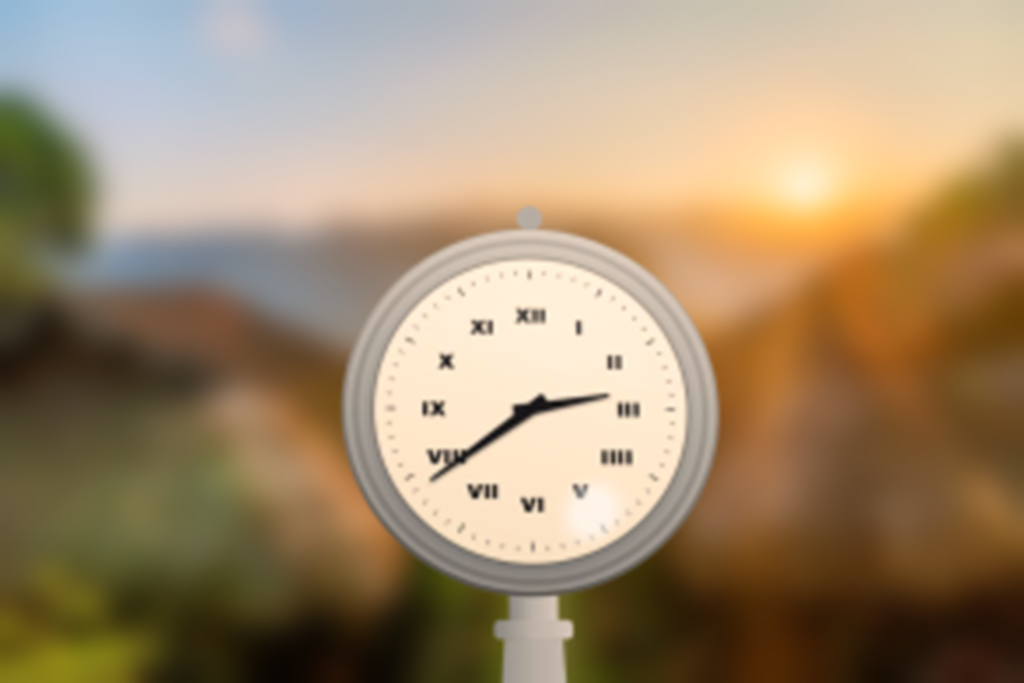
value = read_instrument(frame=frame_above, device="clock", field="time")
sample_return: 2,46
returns 2,39
